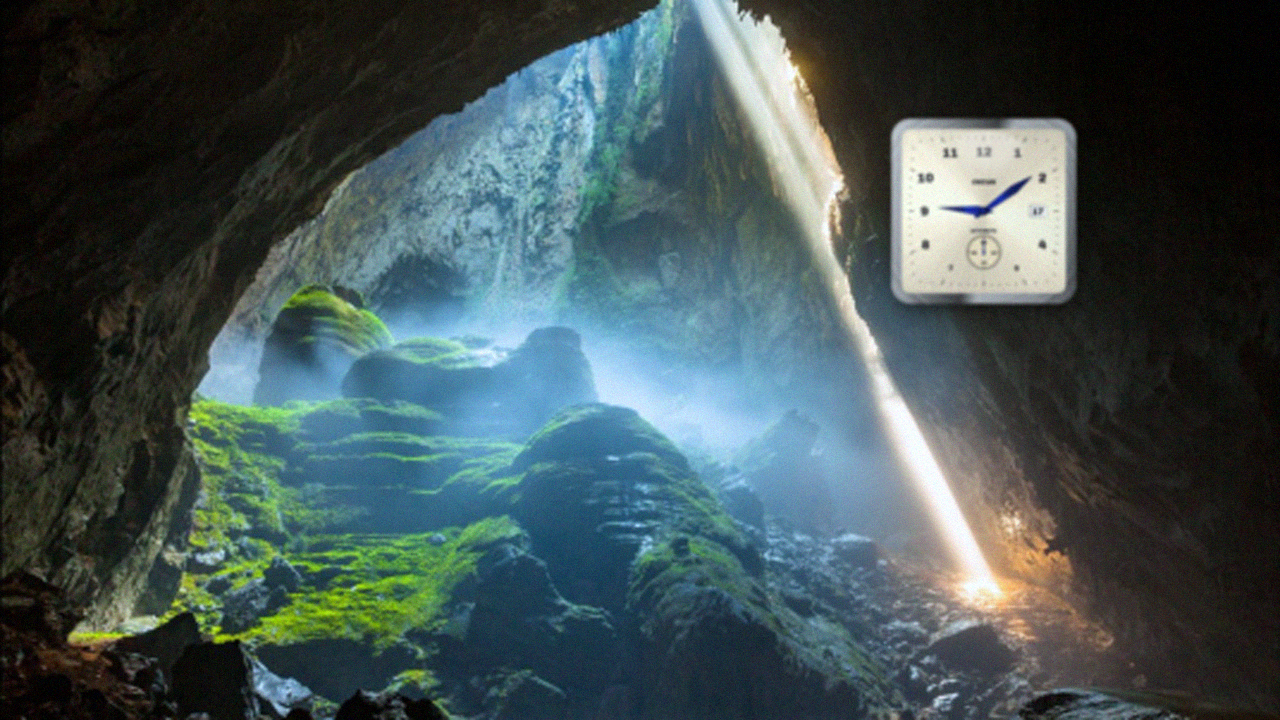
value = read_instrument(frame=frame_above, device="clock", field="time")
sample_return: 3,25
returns 9,09
